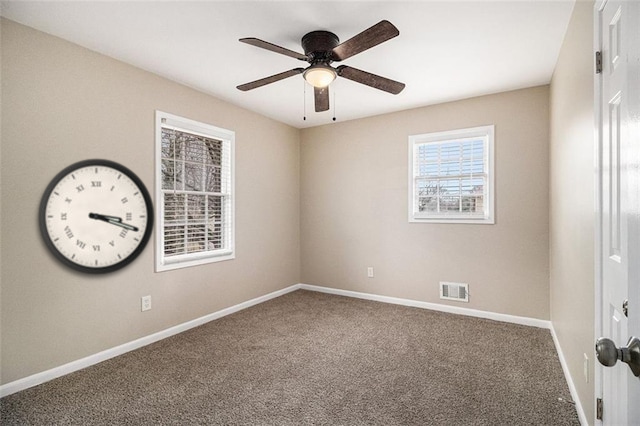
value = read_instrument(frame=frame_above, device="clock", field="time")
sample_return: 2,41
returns 3,18
